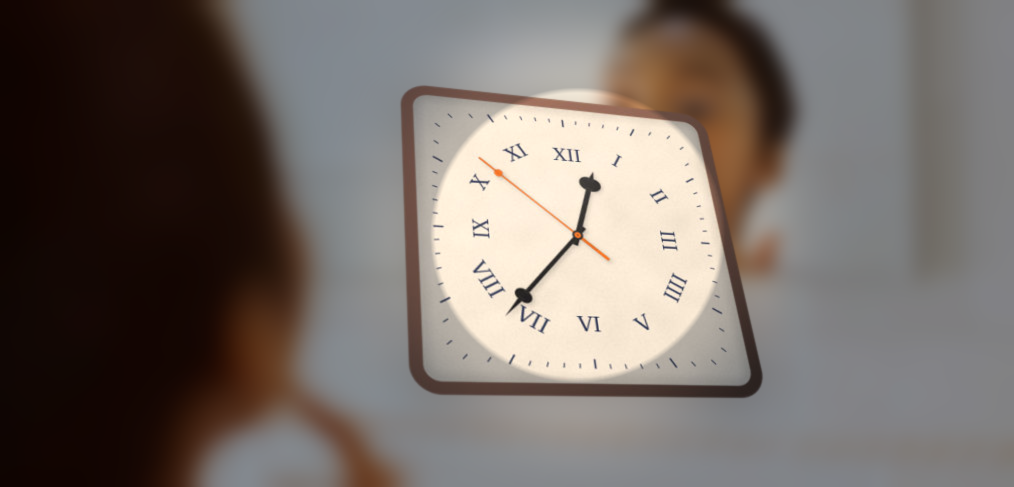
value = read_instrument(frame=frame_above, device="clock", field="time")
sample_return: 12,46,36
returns 12,36,52
